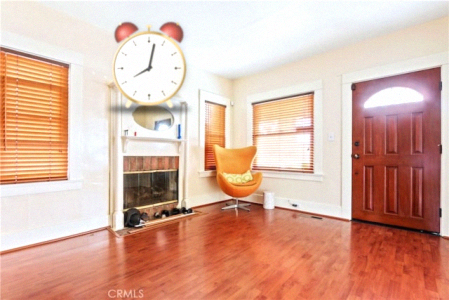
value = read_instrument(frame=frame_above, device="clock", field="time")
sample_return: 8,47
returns 8,02
